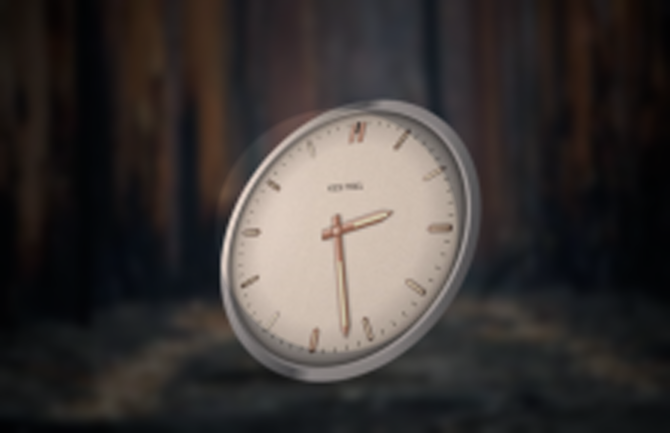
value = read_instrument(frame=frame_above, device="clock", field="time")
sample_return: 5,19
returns 2,27
